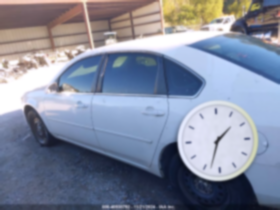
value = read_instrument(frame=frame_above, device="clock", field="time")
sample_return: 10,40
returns 1,33
